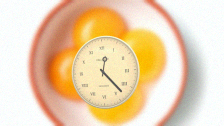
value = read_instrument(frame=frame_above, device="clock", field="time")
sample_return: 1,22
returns 12,23
